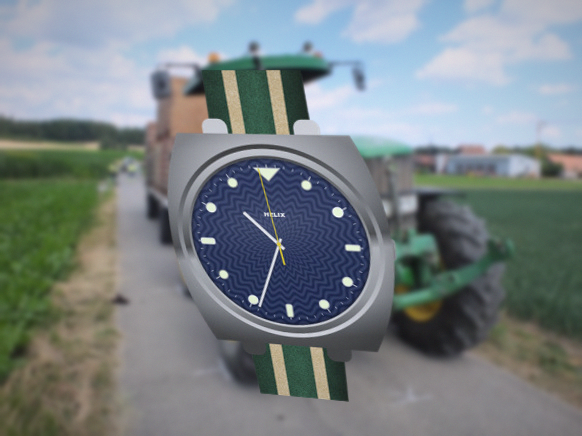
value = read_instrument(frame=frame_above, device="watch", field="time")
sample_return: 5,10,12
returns 10,33,59
